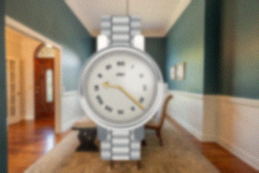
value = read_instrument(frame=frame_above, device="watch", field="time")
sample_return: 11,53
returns 9,22
